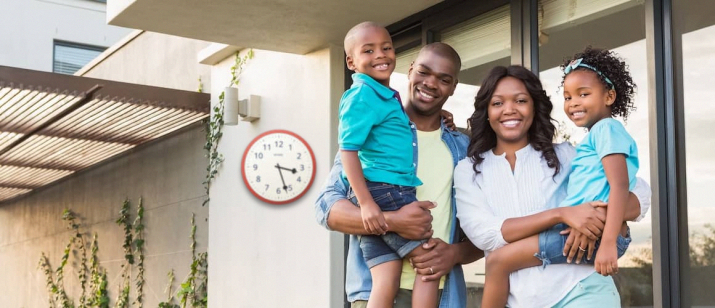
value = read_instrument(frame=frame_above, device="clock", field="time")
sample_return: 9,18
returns 3,27
